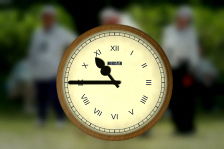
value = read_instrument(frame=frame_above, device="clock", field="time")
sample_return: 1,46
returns 10,45
